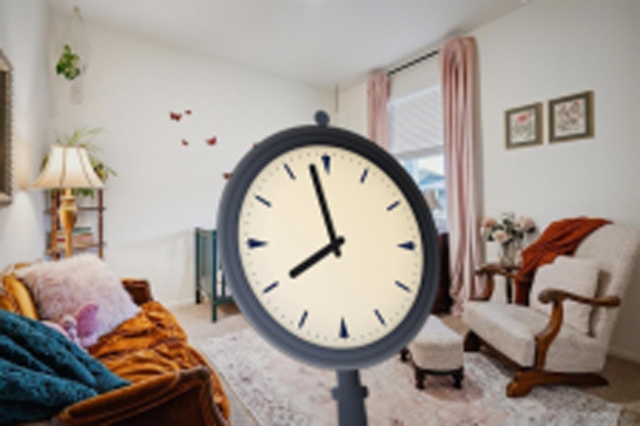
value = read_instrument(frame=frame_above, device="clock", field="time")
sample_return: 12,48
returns 7,58
